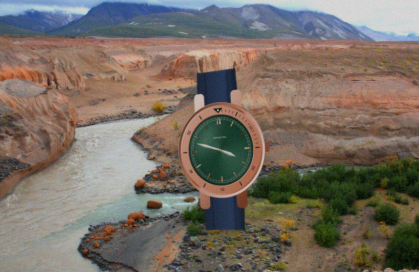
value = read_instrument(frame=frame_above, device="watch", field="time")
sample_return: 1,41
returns 3,48
